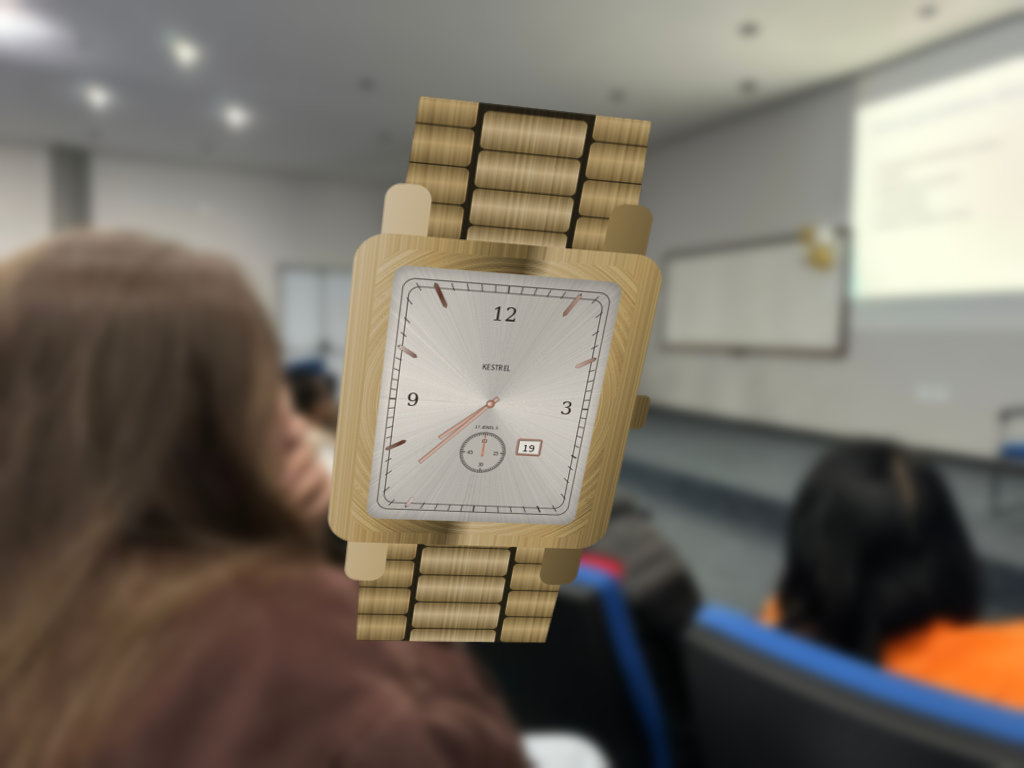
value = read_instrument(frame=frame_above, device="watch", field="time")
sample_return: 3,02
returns 7,37
